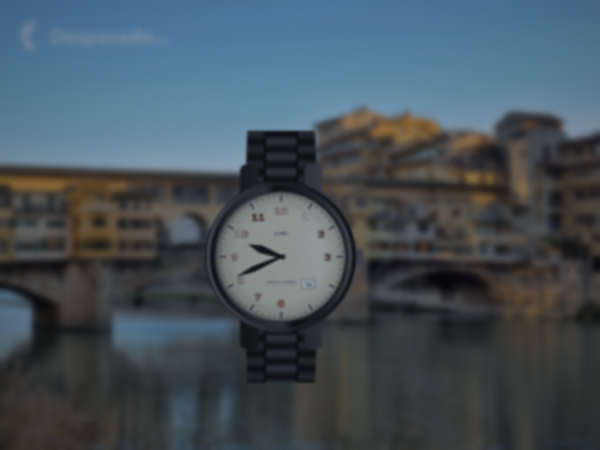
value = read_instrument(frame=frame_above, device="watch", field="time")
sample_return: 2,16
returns 9,41
